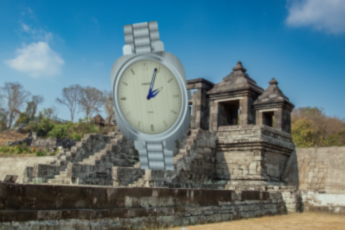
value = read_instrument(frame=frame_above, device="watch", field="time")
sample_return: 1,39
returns 2,04
